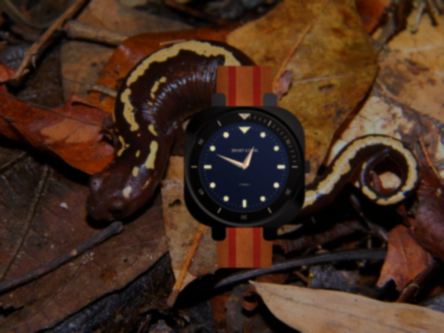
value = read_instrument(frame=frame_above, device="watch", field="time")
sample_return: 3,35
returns 12,49
